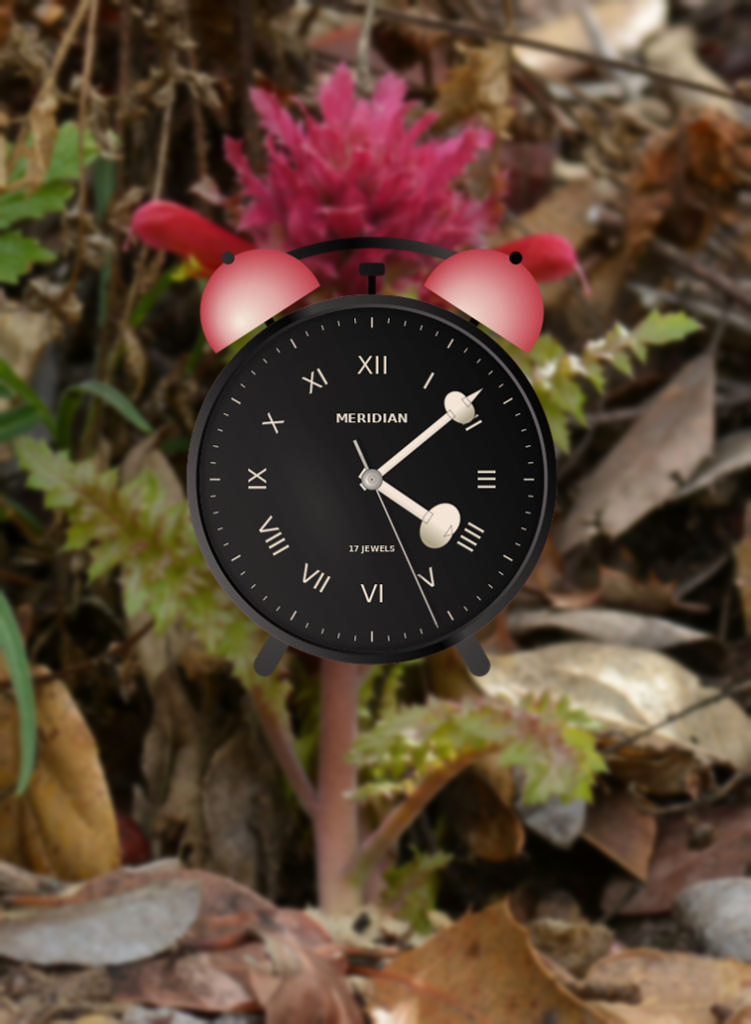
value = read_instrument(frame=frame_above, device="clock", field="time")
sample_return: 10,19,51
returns 4,08,26
